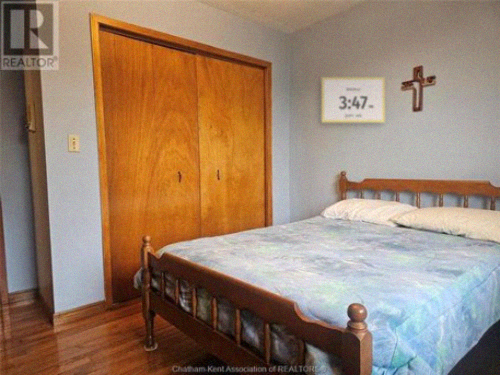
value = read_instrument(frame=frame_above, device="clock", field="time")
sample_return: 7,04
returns 3,47
